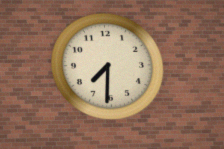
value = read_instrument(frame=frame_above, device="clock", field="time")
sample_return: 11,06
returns 7,31
